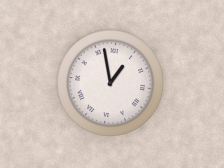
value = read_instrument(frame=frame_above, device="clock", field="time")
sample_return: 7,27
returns 12,57
